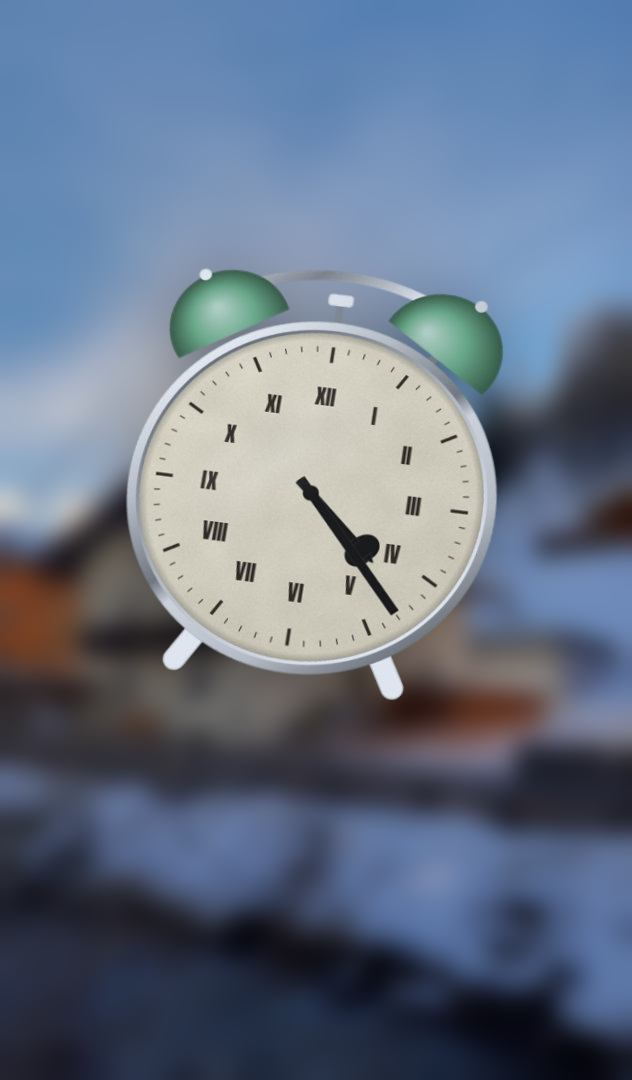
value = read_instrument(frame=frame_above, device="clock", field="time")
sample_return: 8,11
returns 4,23
